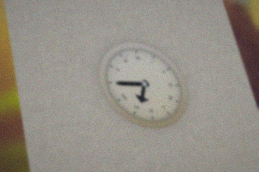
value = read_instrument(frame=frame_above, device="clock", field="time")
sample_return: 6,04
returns 6,45
